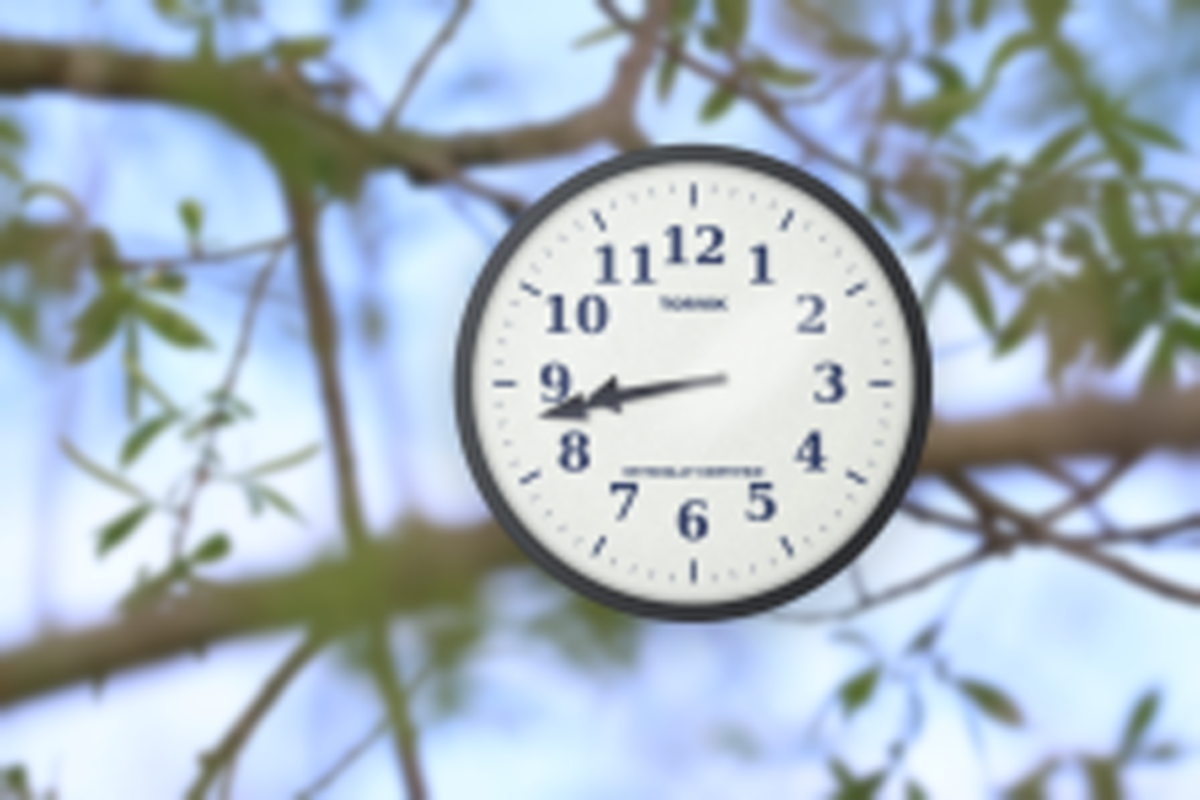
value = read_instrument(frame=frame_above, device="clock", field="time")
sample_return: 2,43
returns 8,43
